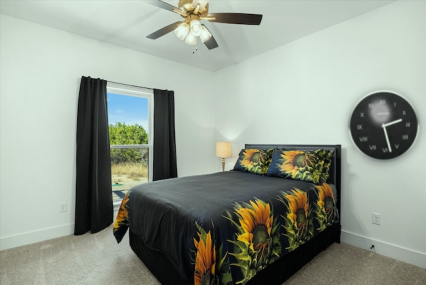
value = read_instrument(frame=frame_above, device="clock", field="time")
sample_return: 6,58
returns 2,28
